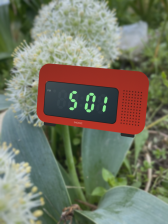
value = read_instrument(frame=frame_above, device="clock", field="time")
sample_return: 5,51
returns 5,01
